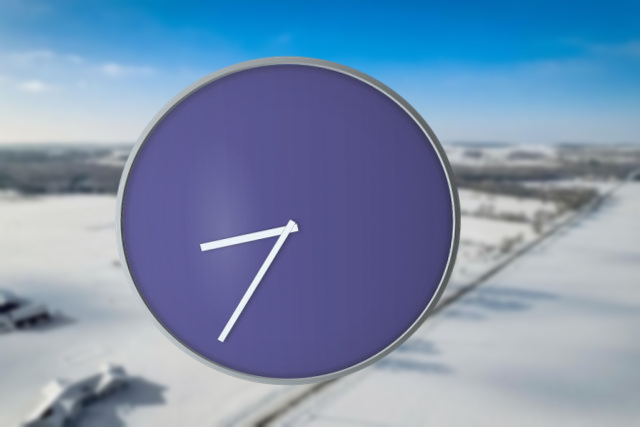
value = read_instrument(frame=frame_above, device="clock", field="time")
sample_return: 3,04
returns 8,35
